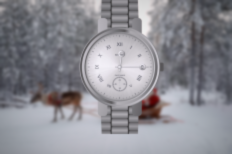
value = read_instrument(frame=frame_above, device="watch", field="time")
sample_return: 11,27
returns 12,15
